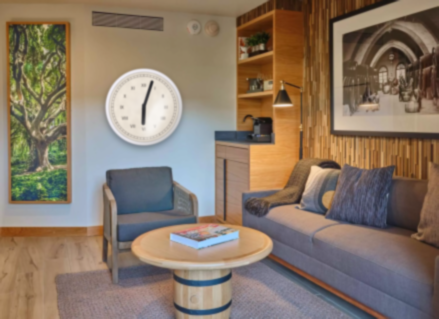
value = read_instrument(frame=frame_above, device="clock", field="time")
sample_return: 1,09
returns 6,03
